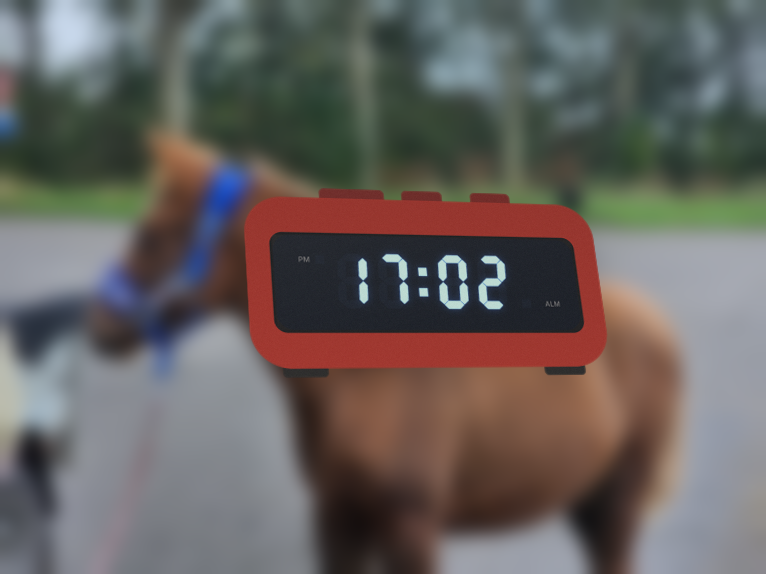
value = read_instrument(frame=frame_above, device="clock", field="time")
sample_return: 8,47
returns 17,02
